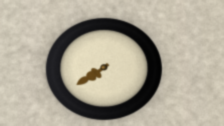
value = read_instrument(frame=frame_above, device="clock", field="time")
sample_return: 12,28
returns 7,39
